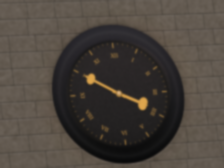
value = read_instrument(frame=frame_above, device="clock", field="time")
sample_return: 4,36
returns 3,50
